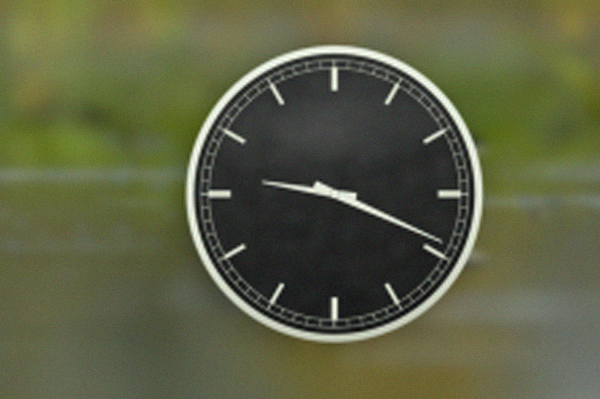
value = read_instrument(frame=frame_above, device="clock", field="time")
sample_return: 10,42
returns 9,19
